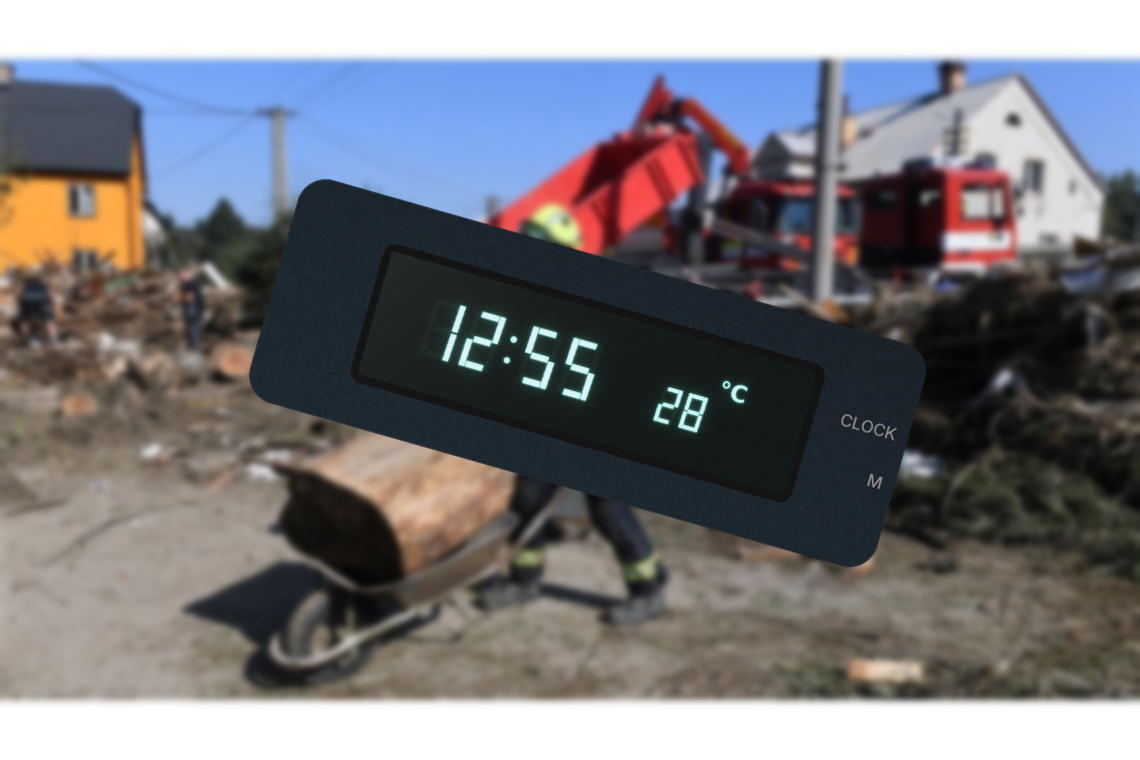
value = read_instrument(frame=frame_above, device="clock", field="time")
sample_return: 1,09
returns 12,55
